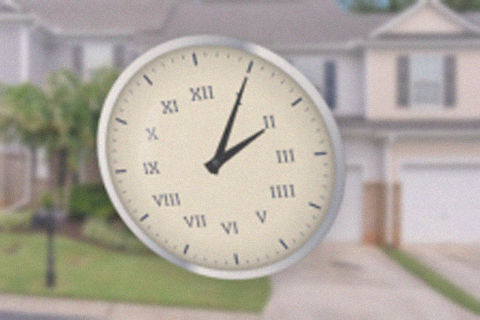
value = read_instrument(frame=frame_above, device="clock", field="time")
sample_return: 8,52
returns 2,05
